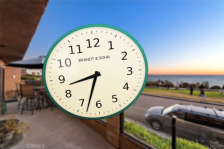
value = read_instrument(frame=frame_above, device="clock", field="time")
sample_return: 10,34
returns 8,33
